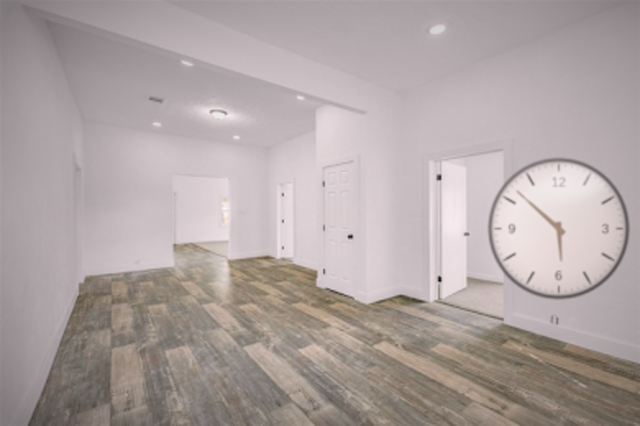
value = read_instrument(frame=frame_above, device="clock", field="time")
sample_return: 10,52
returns 5,52
